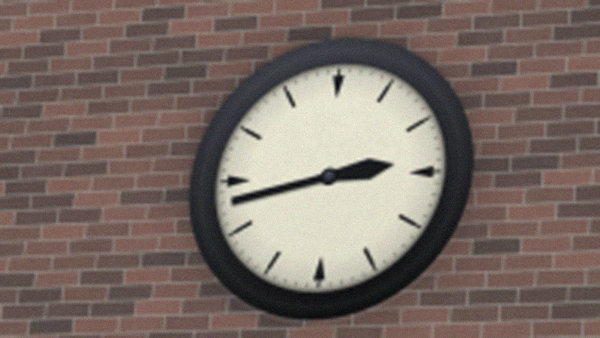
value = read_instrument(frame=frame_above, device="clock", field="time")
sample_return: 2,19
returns 2,43
